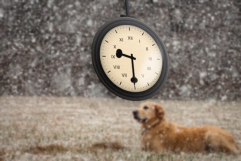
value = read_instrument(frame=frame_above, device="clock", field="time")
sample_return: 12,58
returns 9,30
